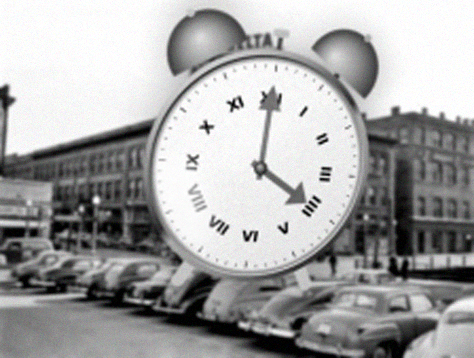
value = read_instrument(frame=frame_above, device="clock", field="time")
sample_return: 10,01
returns 4,00
